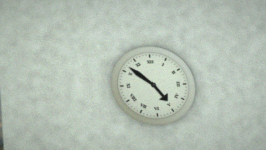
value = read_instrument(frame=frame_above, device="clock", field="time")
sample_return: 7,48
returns 4,52
